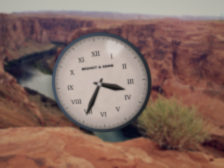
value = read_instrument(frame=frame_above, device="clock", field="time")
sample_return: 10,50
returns 3,35
